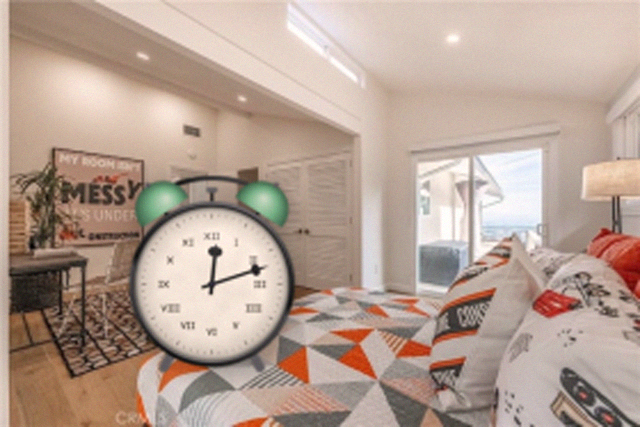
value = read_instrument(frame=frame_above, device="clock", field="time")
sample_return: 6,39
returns 12,12
